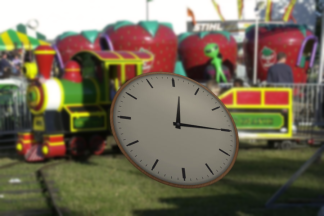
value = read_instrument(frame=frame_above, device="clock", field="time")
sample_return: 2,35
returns 12,15
